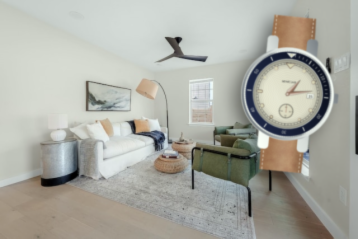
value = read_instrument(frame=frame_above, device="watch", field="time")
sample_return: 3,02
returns 1,13
